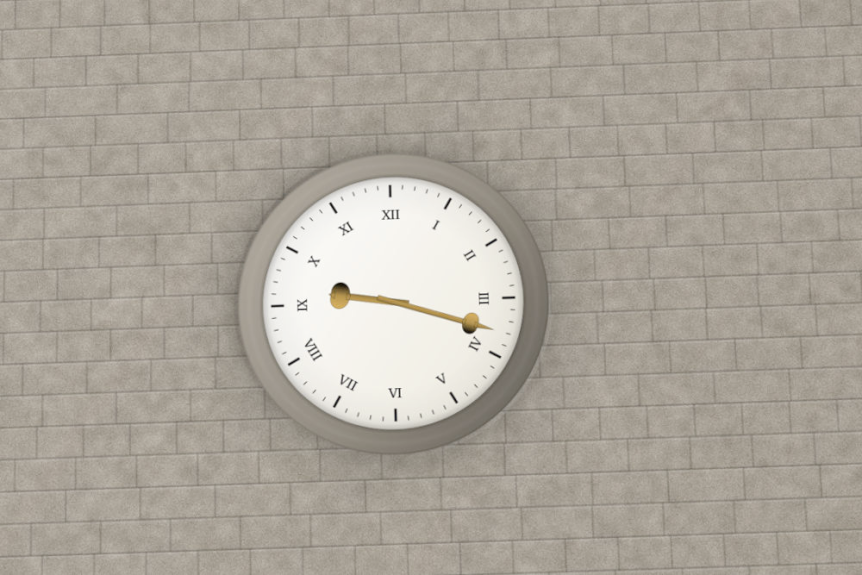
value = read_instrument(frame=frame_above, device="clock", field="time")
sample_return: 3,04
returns 9,18
